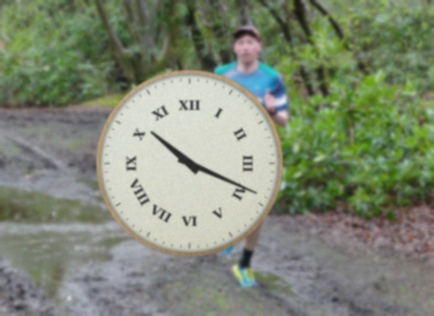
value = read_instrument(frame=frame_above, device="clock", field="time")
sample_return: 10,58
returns 10,19
